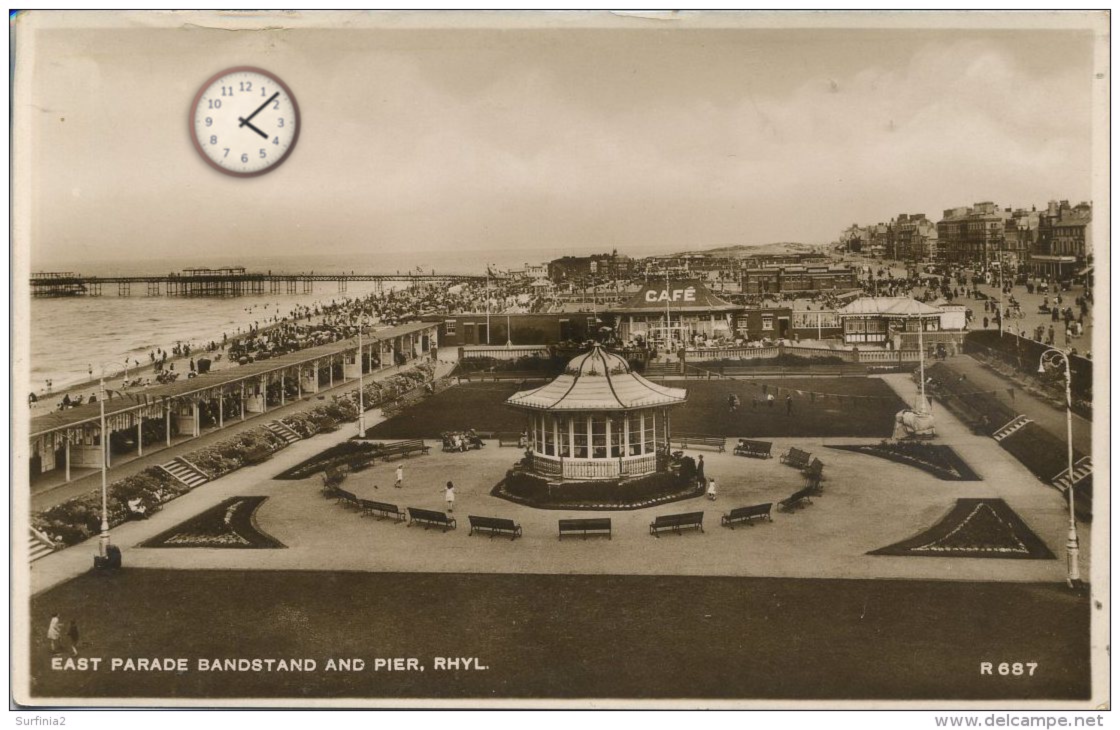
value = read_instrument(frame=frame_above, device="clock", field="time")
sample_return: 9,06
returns 4,08
